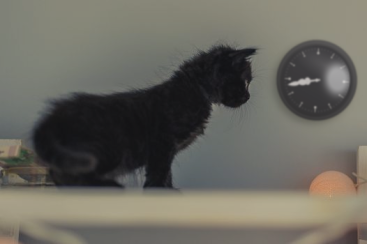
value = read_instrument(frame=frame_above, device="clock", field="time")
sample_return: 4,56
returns 8,43
